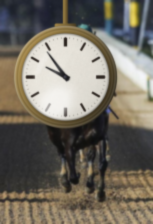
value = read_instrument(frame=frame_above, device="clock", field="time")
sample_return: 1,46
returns 9,54
